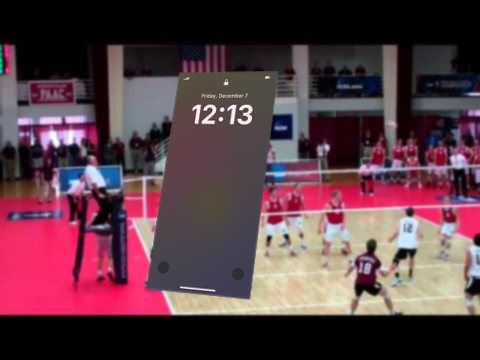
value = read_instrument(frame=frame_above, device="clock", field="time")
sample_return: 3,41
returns 12,13
